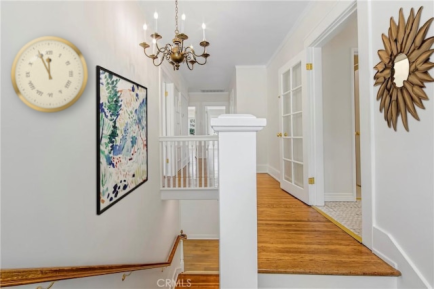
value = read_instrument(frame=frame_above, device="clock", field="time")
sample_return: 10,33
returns 11,56
